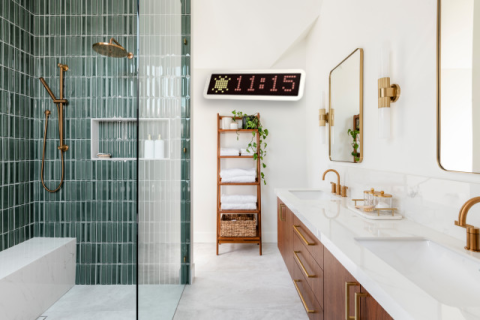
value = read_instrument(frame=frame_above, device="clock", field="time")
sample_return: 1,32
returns 11,15
